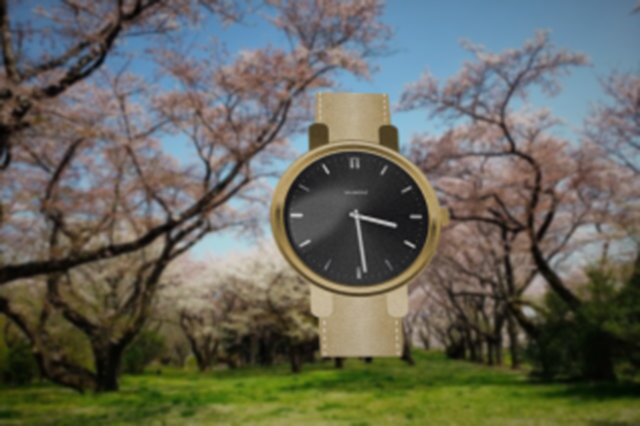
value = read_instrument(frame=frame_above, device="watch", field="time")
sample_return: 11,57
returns 3,29
